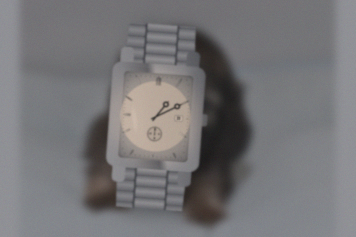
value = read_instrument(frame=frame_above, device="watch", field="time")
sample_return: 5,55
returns 1,10
